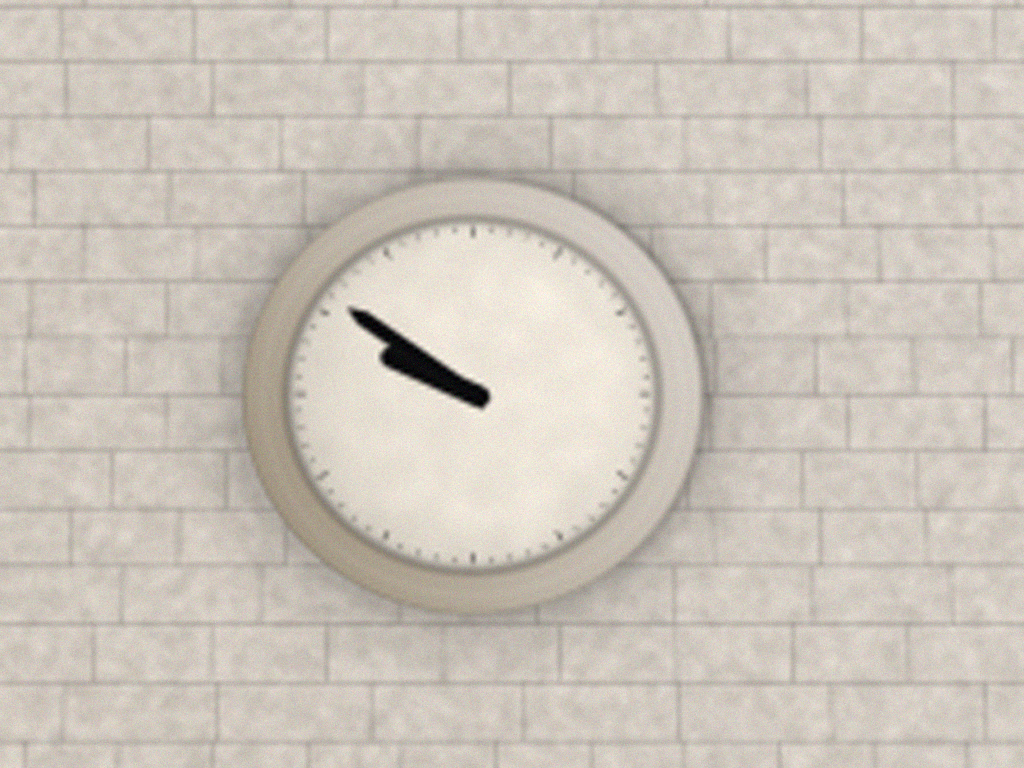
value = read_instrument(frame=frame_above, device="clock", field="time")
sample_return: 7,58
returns 9,51
